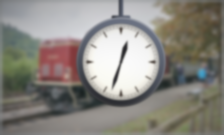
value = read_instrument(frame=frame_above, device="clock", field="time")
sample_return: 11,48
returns 12,33
